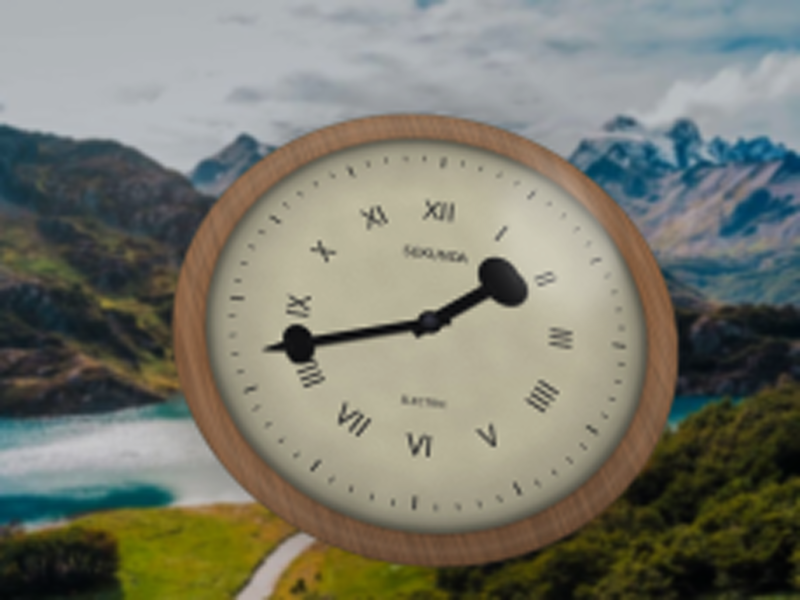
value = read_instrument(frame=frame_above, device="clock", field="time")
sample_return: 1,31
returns 1,42
